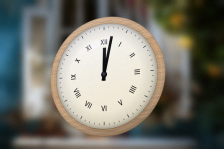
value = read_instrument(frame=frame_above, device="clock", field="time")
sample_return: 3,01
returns 12,02
